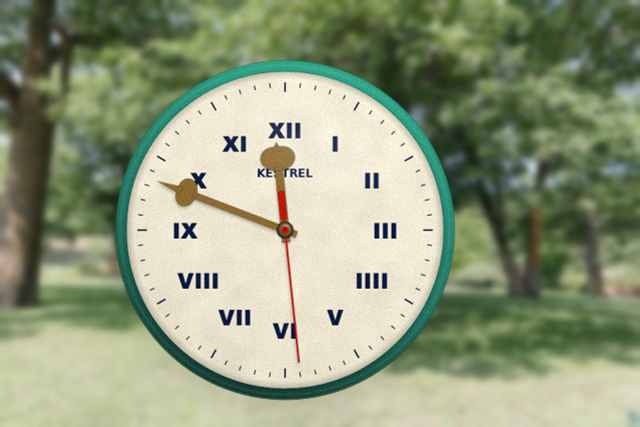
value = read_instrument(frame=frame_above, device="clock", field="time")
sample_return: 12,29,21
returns 11,48,29
